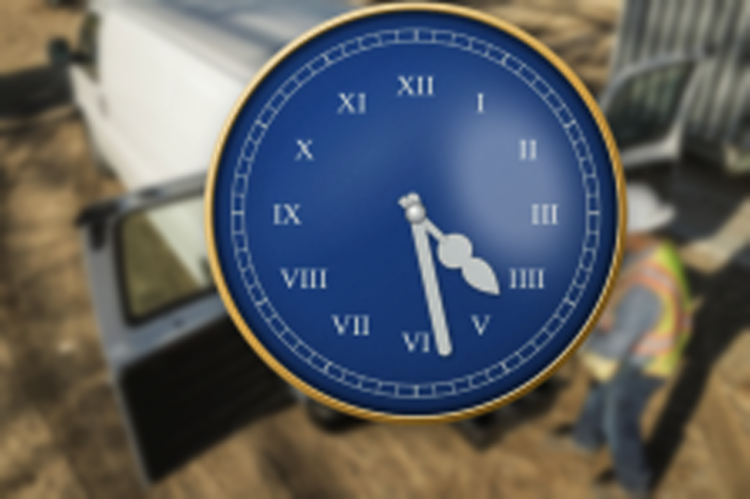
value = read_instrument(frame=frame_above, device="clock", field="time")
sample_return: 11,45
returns 4,28
